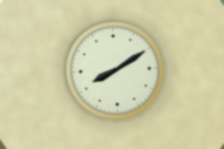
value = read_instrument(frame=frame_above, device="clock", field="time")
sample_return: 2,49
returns 8,10
